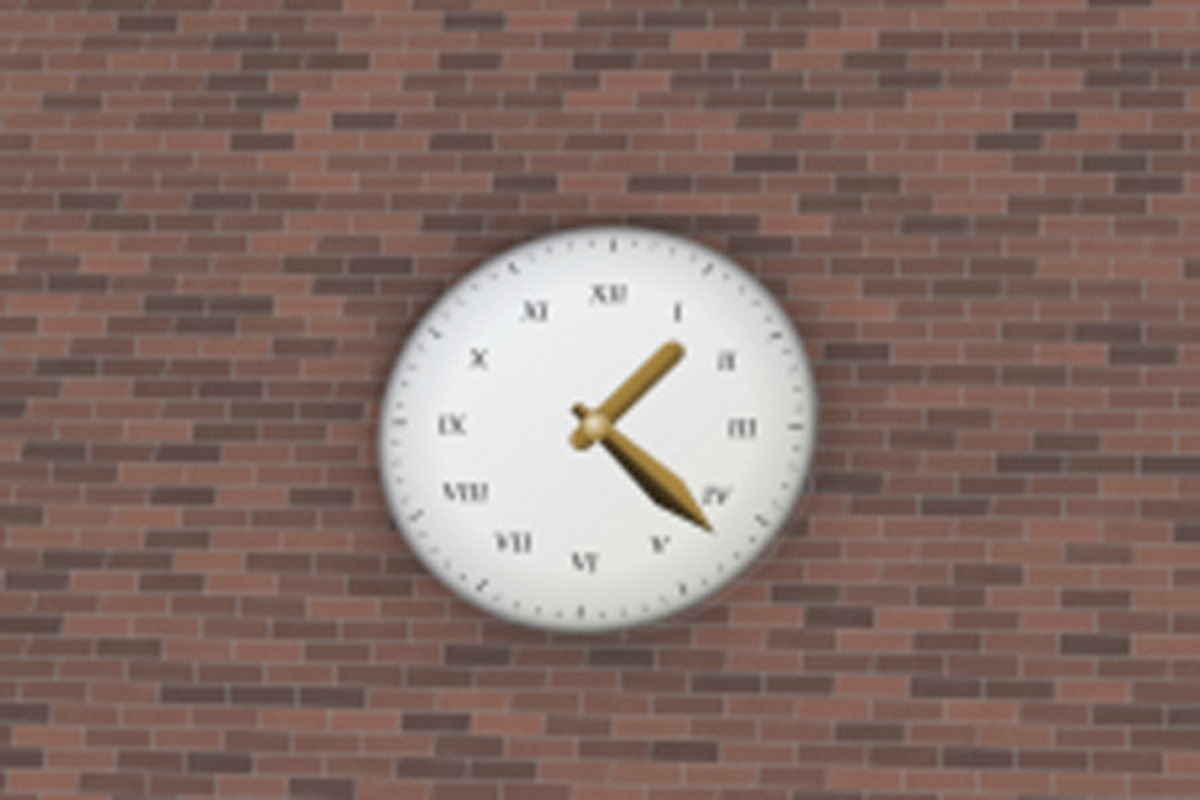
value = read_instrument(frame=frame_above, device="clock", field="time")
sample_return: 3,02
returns 1,22
